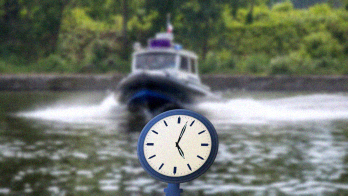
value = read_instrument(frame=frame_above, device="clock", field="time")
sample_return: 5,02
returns 5,03
